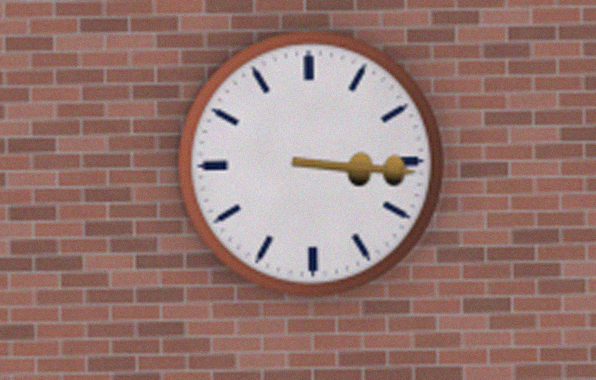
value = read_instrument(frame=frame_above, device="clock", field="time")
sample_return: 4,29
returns 3,16
